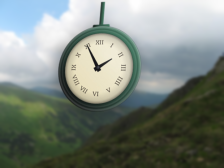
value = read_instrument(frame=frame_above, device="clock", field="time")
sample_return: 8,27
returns 1,55
